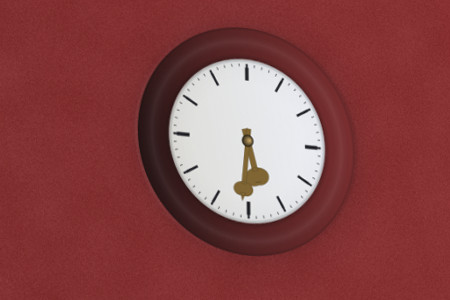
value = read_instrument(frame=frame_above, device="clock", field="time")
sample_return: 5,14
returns 5,31
